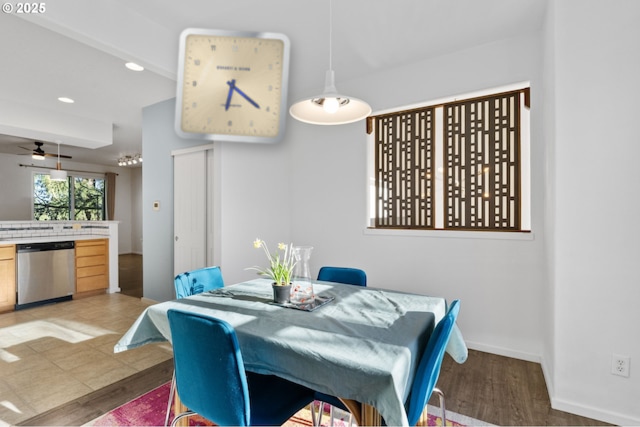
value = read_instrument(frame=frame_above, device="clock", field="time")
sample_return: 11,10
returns 6,21
